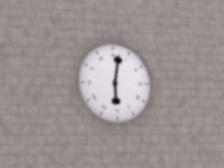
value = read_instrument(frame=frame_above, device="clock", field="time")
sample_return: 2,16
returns 6,02
